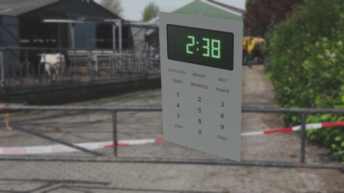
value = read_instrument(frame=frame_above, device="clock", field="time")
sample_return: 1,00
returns 2,38
